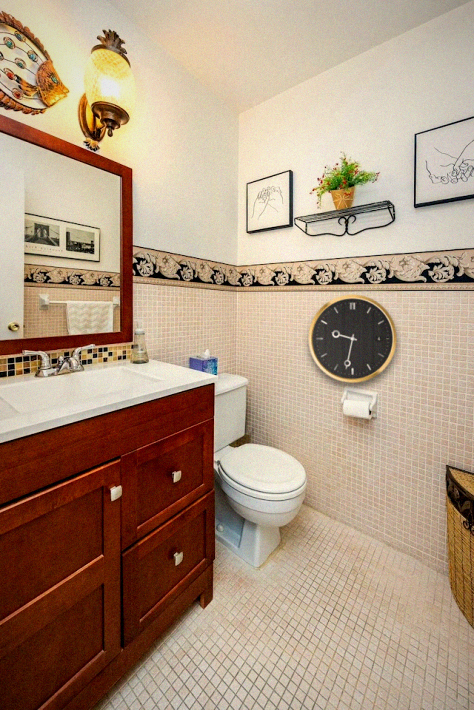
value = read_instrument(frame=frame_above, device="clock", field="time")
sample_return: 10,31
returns 9,32
